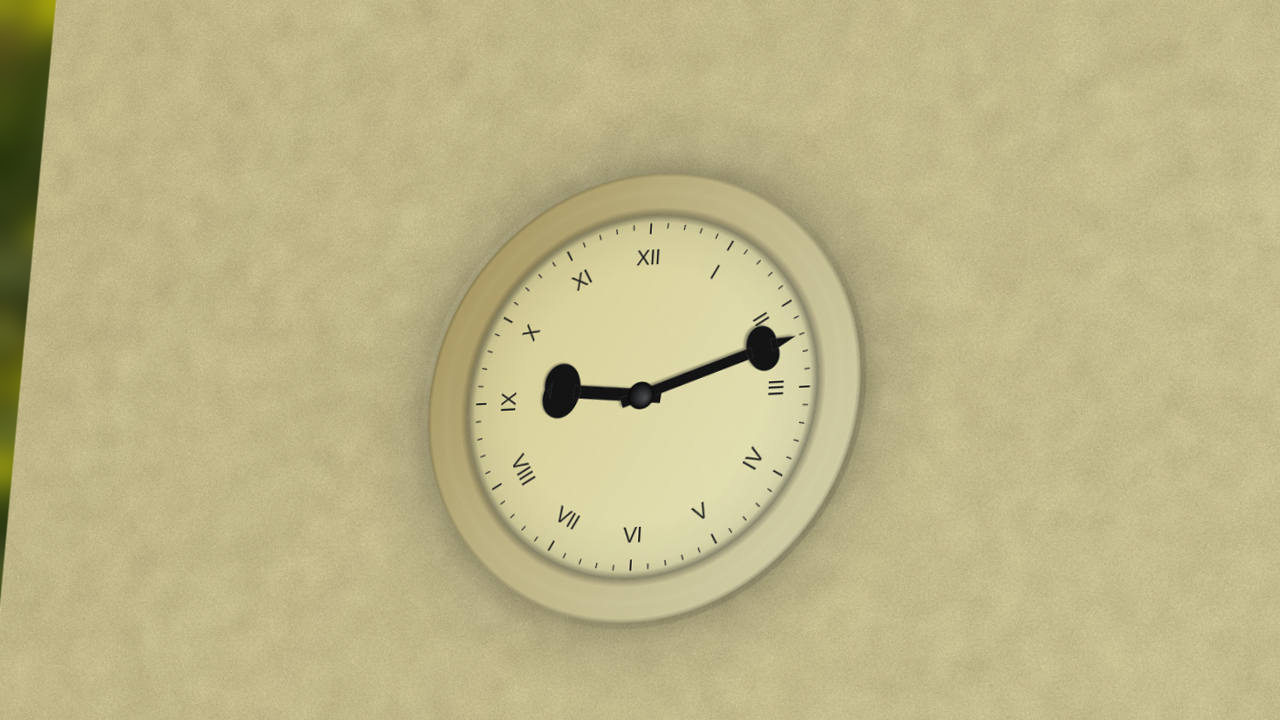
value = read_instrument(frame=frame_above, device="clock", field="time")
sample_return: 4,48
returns 9,12
